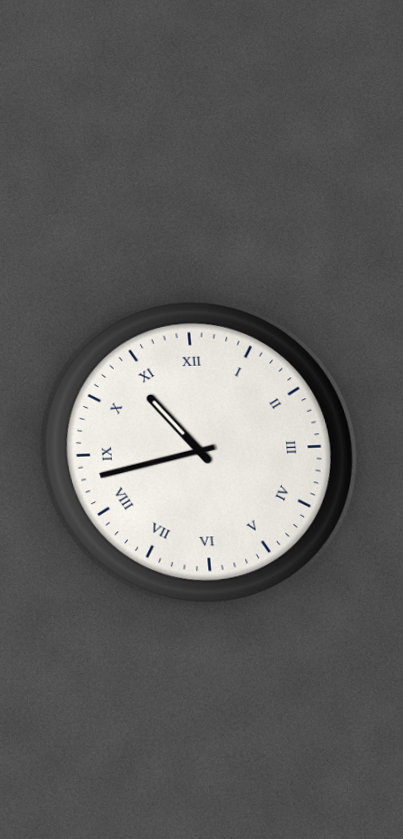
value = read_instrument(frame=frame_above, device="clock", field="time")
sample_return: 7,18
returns 10,43
